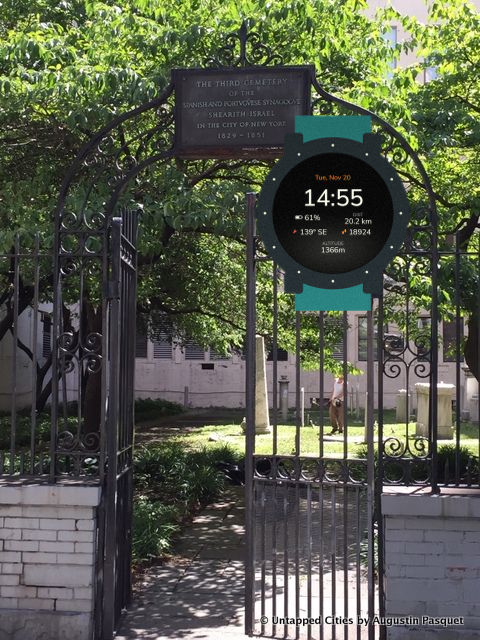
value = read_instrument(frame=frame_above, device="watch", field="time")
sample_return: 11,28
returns 14,55
